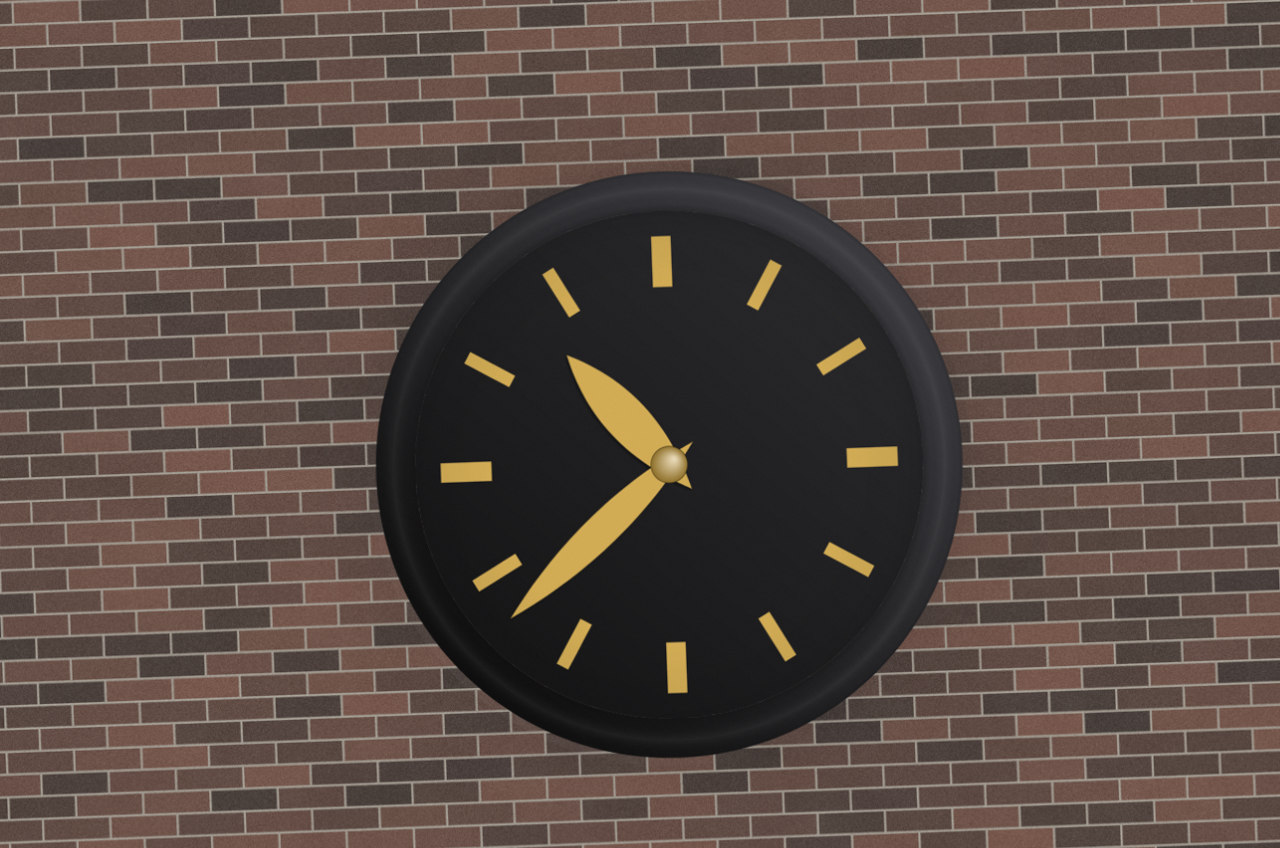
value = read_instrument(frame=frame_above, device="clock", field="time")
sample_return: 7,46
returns 10,38
